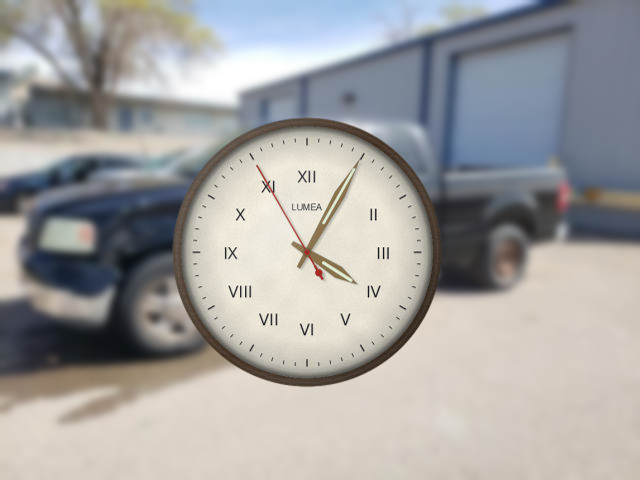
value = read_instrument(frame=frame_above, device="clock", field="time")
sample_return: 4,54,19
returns 4,04,55
